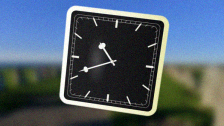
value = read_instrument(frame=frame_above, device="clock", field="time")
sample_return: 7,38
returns 10,41
